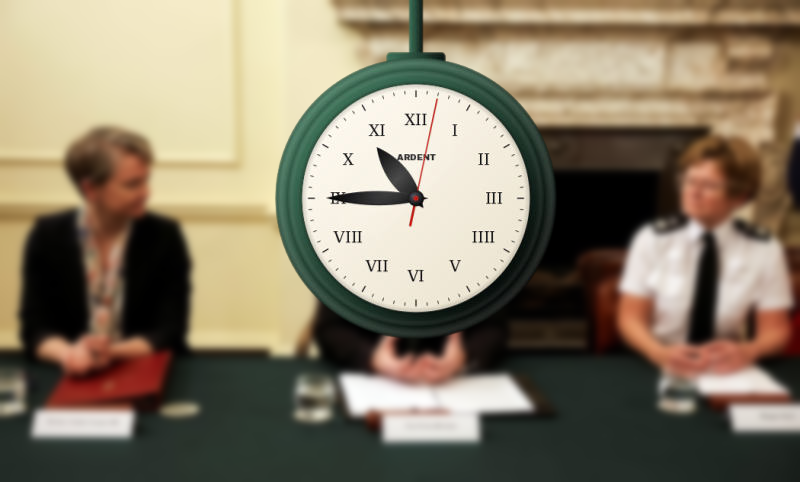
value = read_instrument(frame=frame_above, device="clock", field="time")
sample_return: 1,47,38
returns 10,45,02
